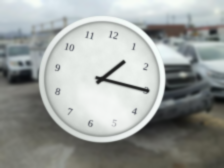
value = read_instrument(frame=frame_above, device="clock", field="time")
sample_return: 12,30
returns 1,15
